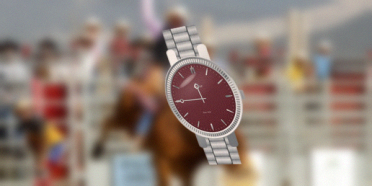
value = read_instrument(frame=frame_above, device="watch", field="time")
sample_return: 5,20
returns 11,45
